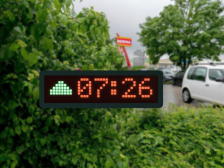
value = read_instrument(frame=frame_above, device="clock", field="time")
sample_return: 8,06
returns 7,26
